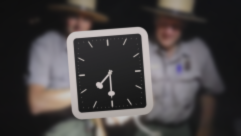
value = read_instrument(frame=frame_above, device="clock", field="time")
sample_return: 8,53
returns 7,30
